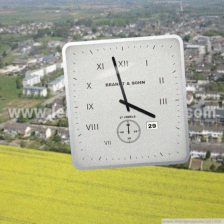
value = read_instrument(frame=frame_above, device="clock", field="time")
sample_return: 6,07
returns 3,58
